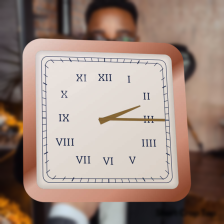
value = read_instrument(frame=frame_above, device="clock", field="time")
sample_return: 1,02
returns 2,15
